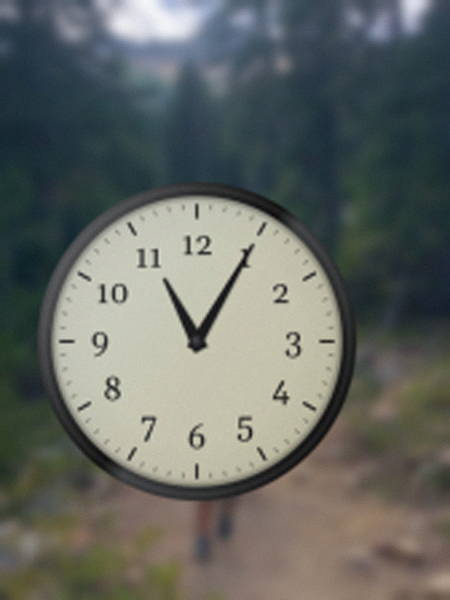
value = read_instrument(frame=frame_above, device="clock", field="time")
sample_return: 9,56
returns 11,05
